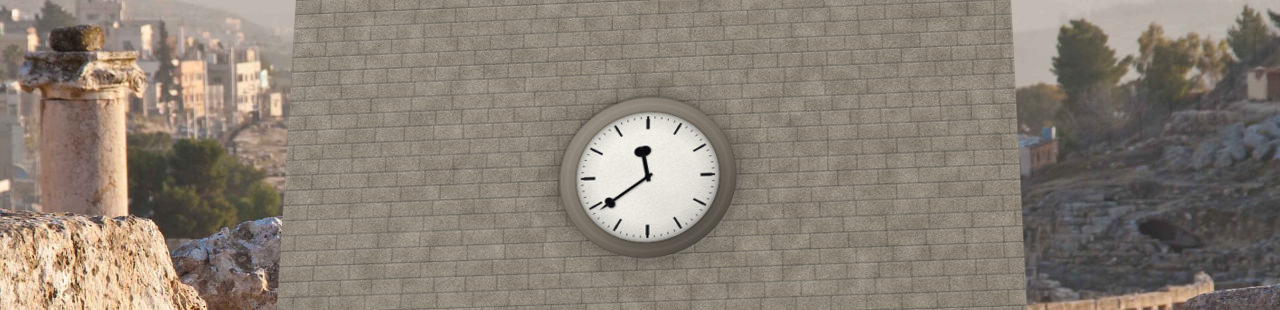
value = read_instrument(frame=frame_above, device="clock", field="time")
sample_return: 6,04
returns 11,39
